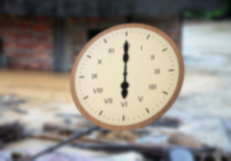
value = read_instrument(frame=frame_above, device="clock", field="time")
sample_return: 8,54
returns 6,00
